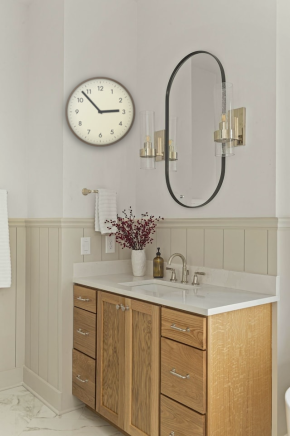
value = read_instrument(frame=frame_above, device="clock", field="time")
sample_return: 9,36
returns 2,53
